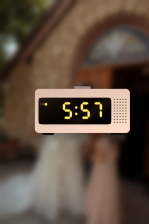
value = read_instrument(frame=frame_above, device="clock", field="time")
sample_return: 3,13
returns 5,57
